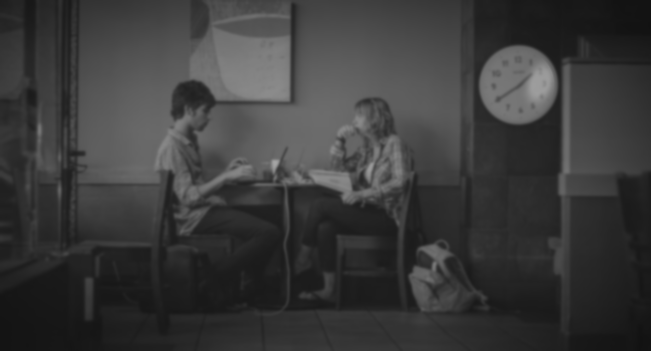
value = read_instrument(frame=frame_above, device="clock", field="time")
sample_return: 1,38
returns 1,40
